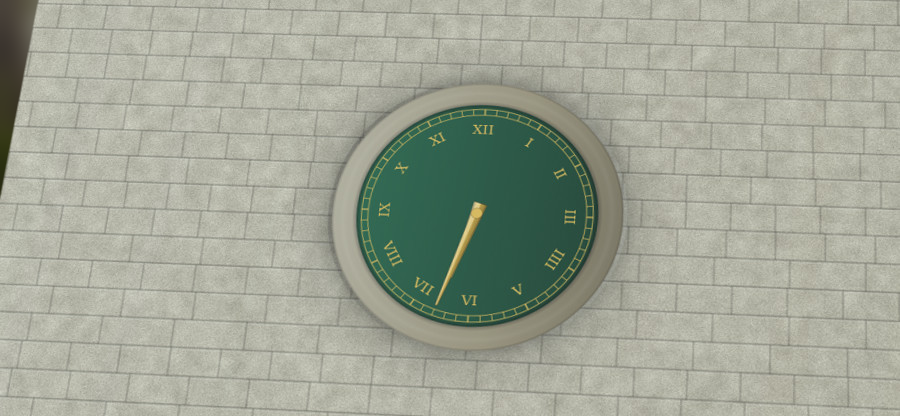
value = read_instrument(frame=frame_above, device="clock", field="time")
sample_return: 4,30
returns 6,33
